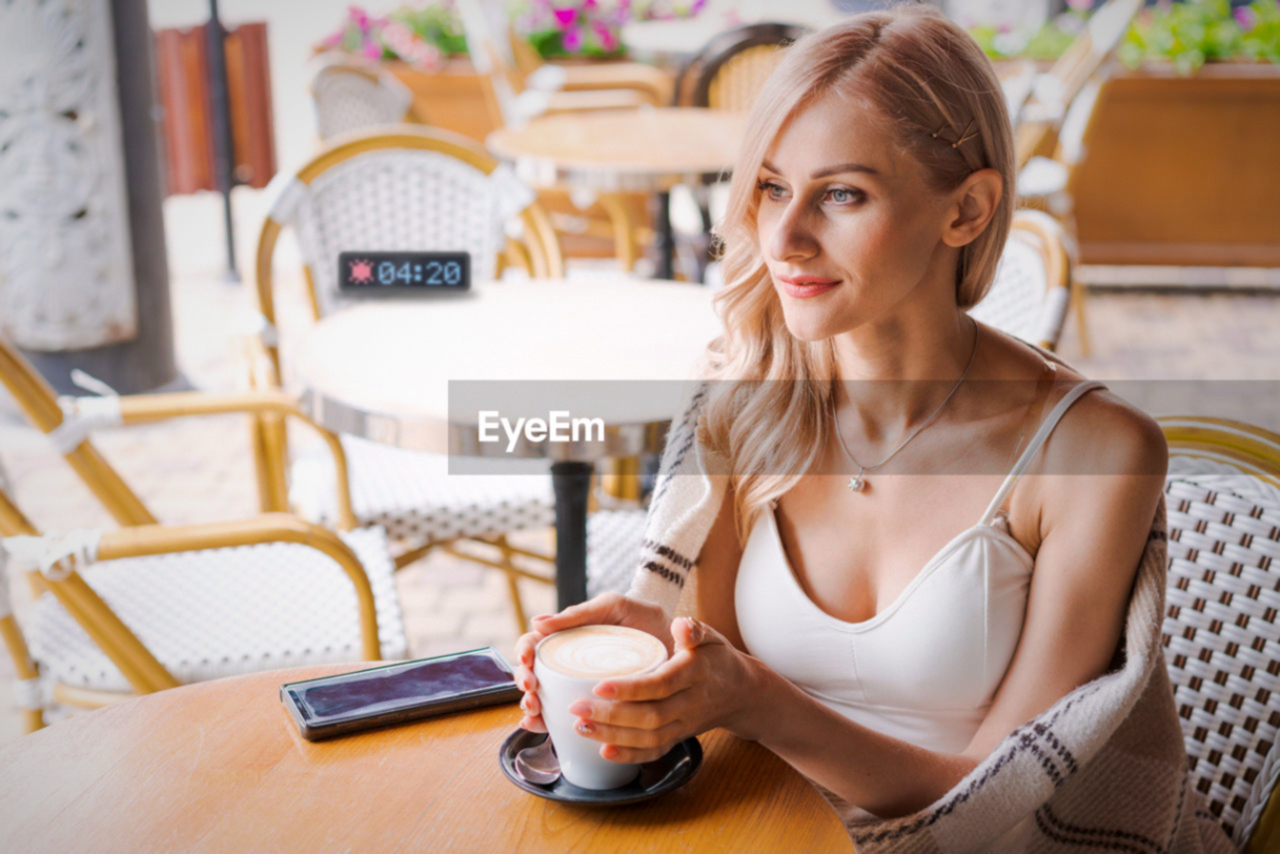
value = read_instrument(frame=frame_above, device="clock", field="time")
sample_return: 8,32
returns 4,20
